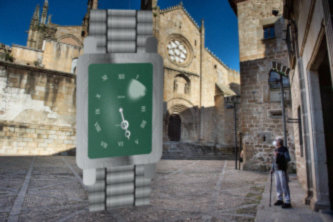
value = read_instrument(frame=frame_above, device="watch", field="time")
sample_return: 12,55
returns 5,27
